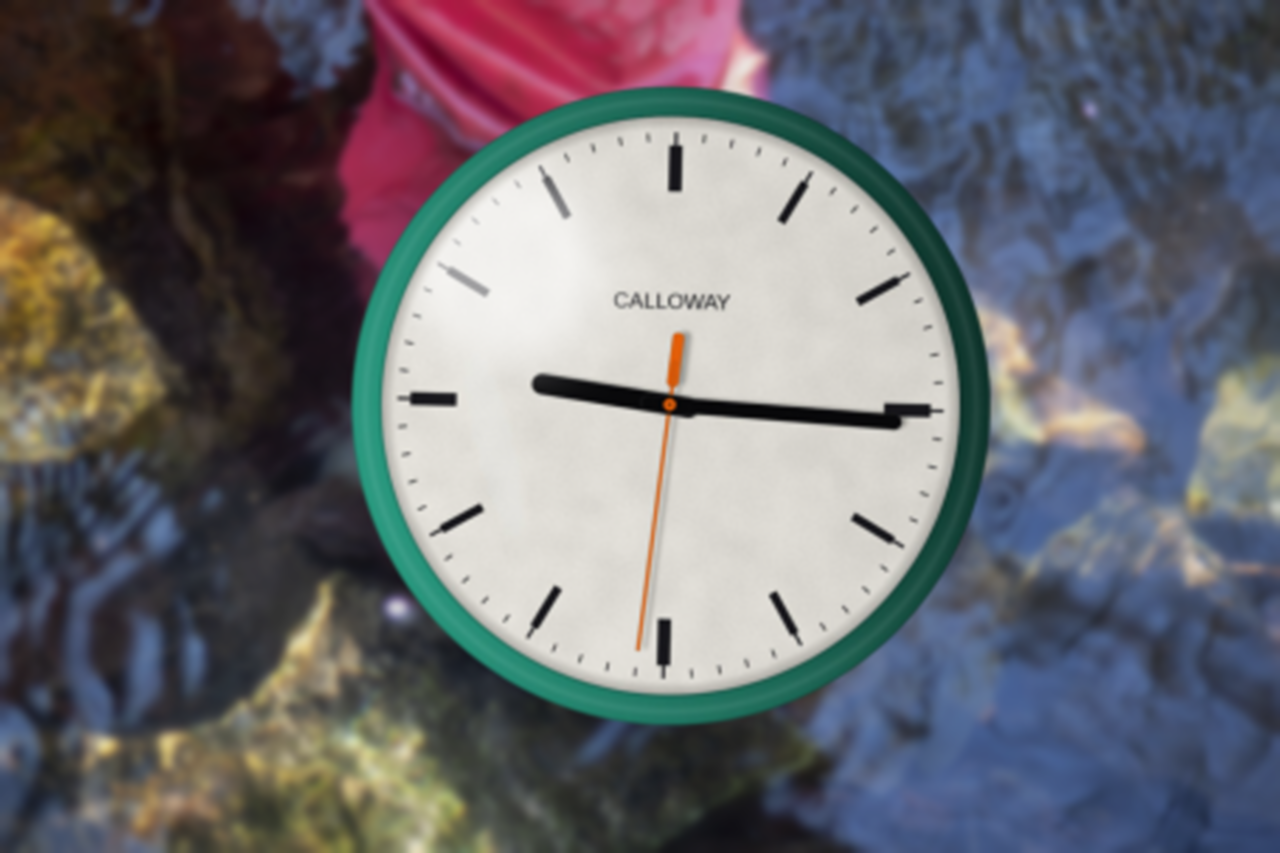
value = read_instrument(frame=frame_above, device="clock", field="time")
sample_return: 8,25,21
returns 9,15,31
